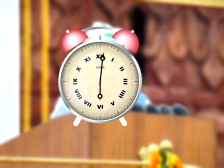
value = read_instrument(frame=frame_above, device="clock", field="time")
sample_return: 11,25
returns 6,01
